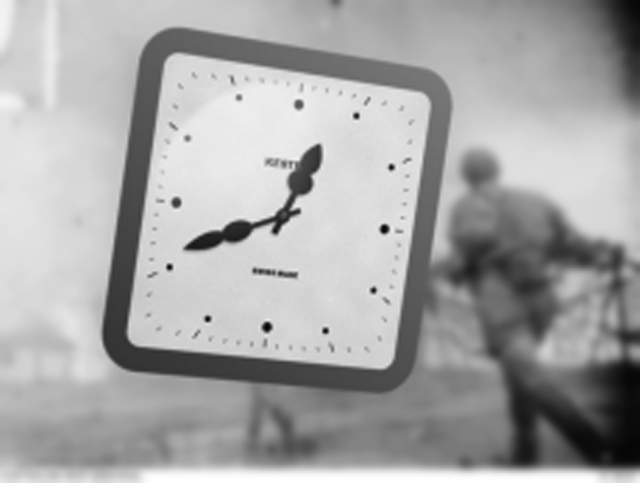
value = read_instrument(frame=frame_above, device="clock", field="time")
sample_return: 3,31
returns 12,41
